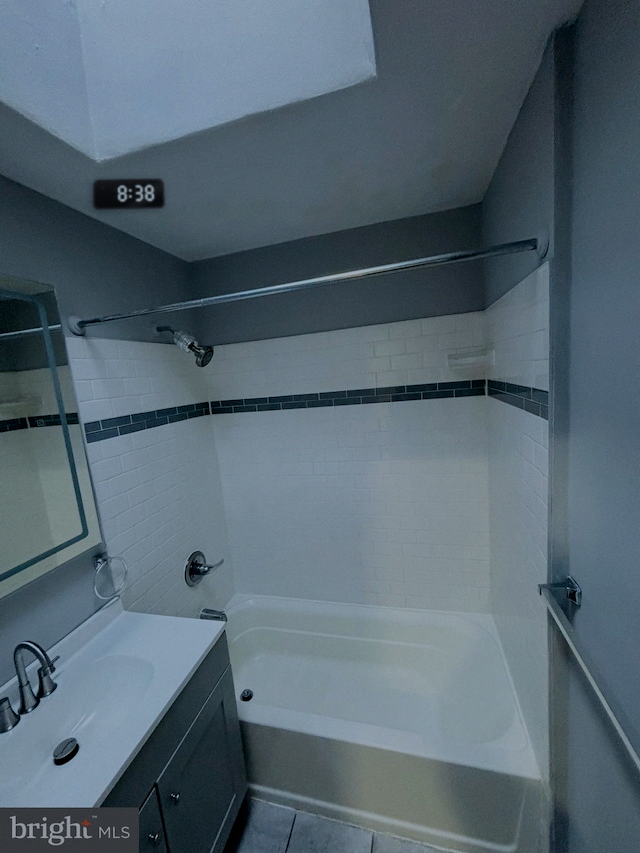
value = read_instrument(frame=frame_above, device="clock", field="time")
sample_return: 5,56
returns 8,38
